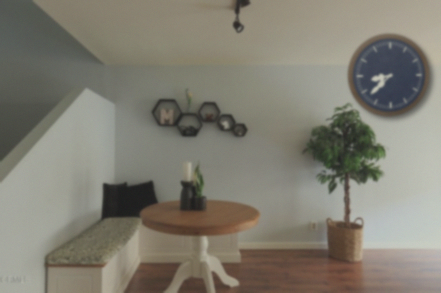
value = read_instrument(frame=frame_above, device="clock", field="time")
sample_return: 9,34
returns 8,38
